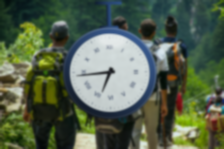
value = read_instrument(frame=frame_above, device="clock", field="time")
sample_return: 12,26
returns 6,44
